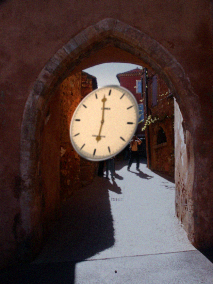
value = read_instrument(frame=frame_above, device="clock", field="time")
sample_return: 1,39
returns 5,58
